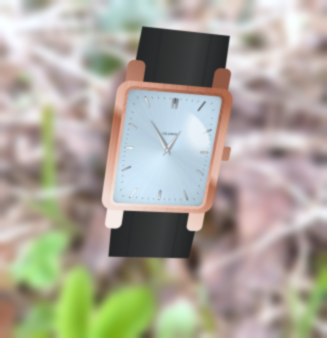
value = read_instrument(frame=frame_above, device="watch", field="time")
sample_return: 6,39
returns 12,54
